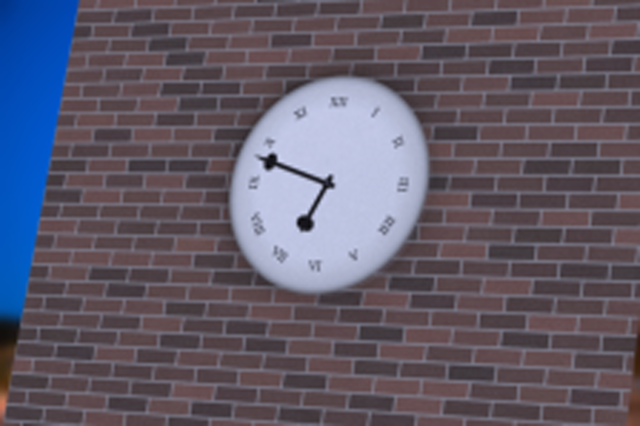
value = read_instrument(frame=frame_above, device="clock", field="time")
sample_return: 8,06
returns 6,48
